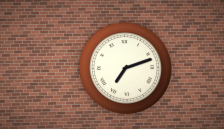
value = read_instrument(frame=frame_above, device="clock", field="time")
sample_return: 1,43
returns 7,12
